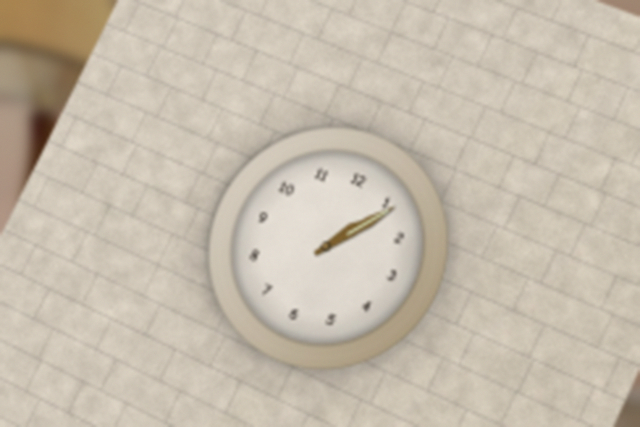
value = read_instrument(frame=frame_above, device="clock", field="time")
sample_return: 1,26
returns 1,06
